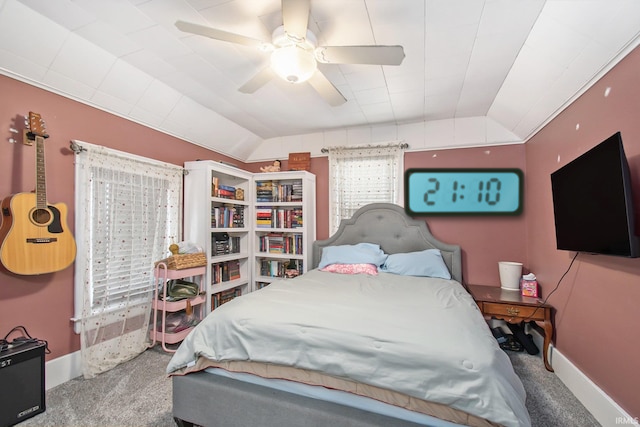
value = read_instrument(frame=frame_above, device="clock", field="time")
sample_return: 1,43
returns 21,10
